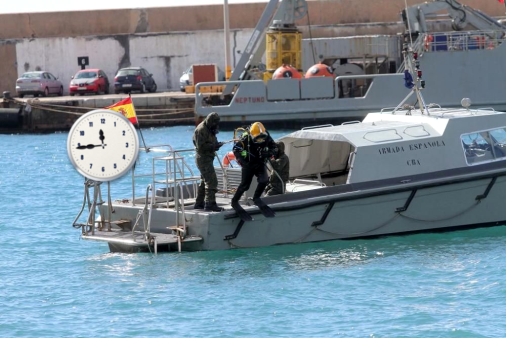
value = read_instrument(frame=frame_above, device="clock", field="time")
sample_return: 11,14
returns 11,44
